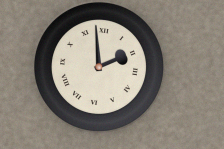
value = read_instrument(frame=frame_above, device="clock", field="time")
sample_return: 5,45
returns 1,58
